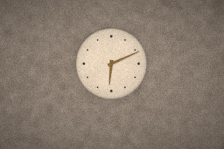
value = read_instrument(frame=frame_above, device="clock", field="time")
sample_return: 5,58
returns 6,11
